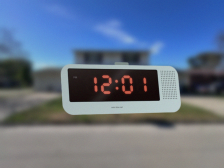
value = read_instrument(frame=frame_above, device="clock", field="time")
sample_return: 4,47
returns 12,01
